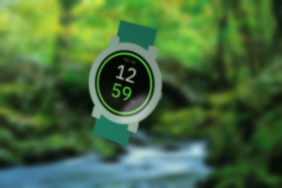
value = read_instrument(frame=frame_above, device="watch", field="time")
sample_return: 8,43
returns 12,59
